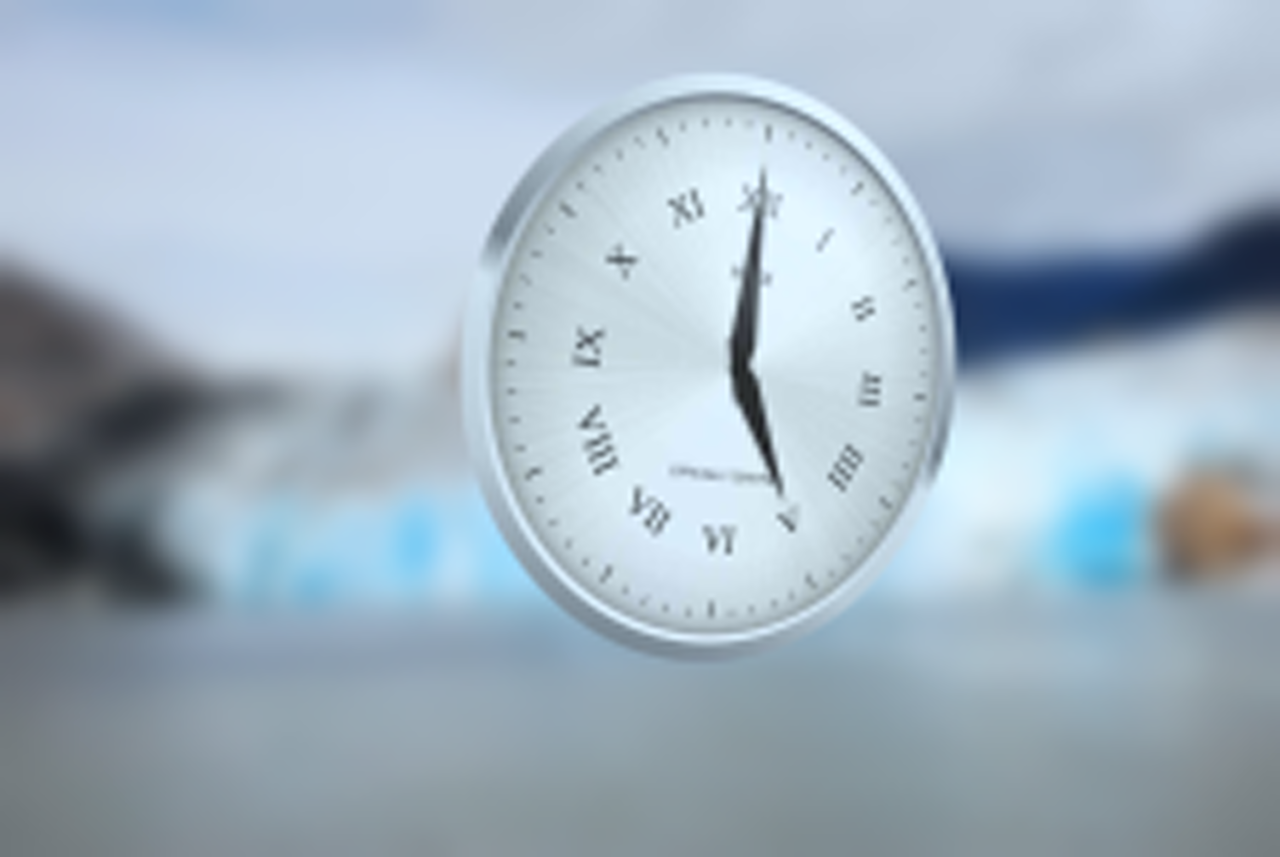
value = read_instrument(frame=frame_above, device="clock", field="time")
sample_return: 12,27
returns 5,00
